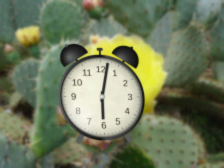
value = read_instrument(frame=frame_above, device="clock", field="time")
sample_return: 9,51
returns 6,02
